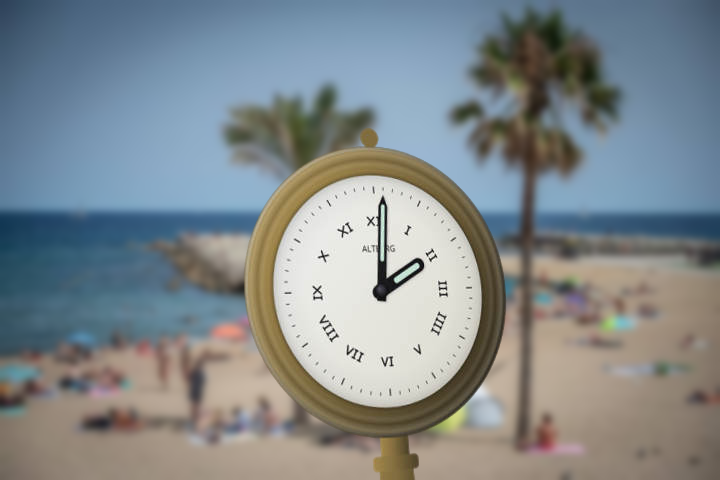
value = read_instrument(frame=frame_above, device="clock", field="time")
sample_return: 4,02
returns 2,01
